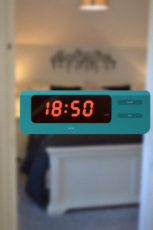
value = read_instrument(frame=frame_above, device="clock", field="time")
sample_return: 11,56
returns 18,50
